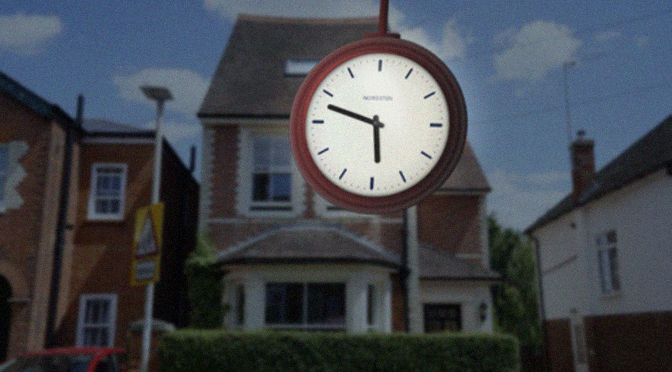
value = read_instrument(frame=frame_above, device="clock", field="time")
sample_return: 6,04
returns 5,48
